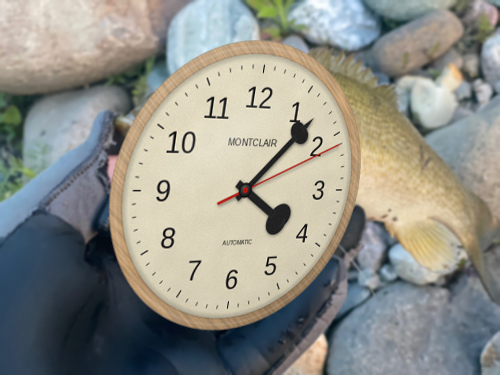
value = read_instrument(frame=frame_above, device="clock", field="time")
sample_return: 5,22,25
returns 4,07,11
